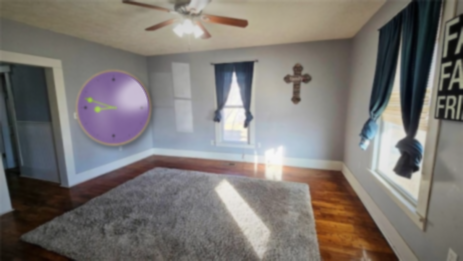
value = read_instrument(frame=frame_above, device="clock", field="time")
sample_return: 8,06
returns 8,48
